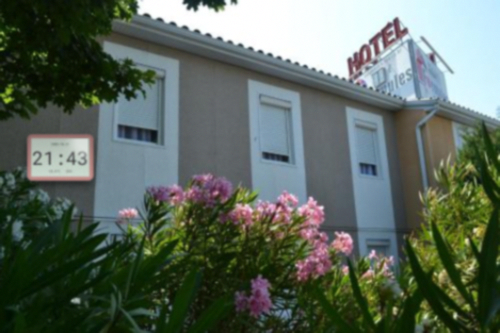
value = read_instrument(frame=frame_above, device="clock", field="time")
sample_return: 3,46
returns 21,43
